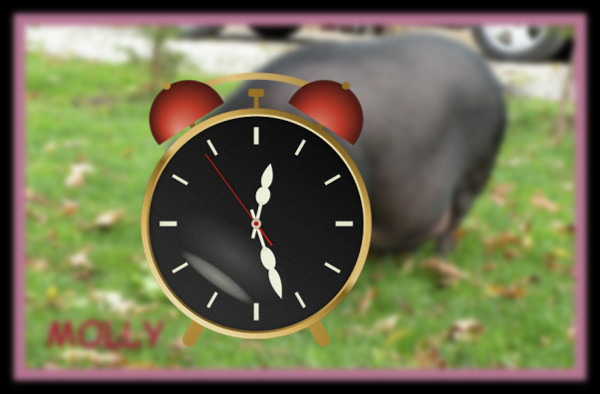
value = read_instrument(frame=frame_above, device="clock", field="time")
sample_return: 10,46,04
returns 12,26,54
